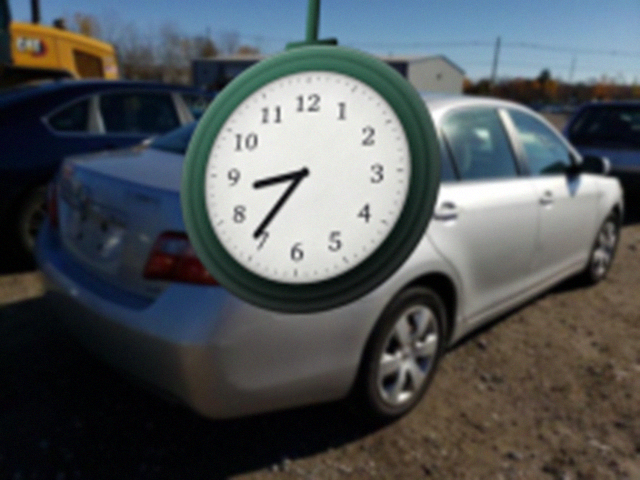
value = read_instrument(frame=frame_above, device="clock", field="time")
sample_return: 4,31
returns 8,36
